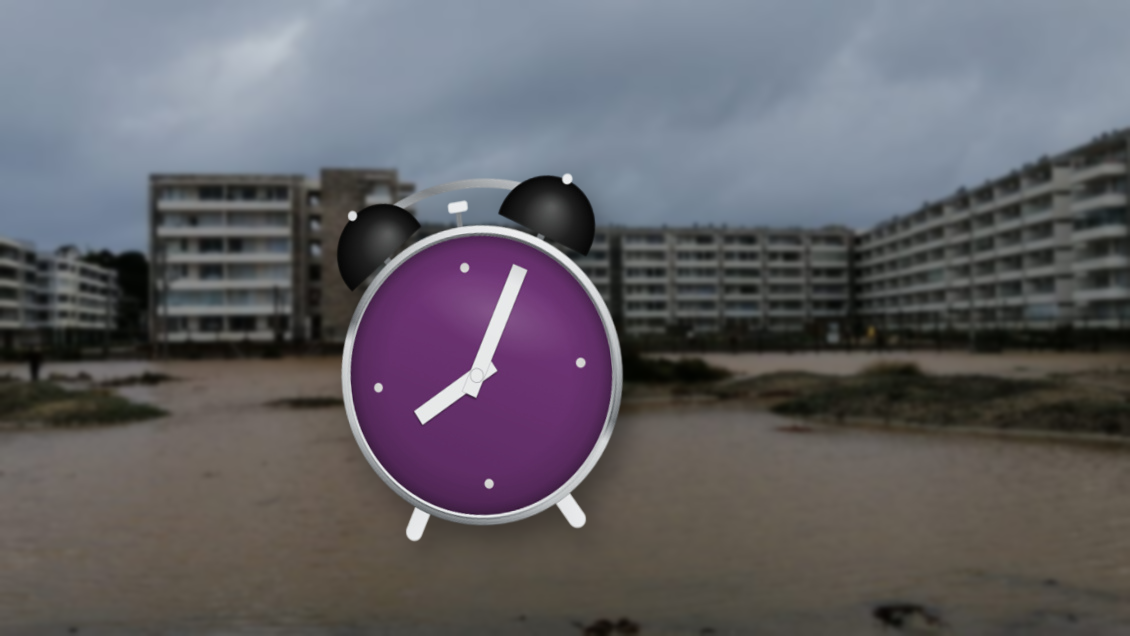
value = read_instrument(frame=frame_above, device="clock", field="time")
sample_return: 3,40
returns 8,05
